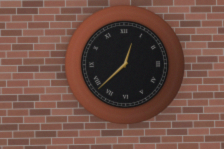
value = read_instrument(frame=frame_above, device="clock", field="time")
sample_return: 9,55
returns 12,38
